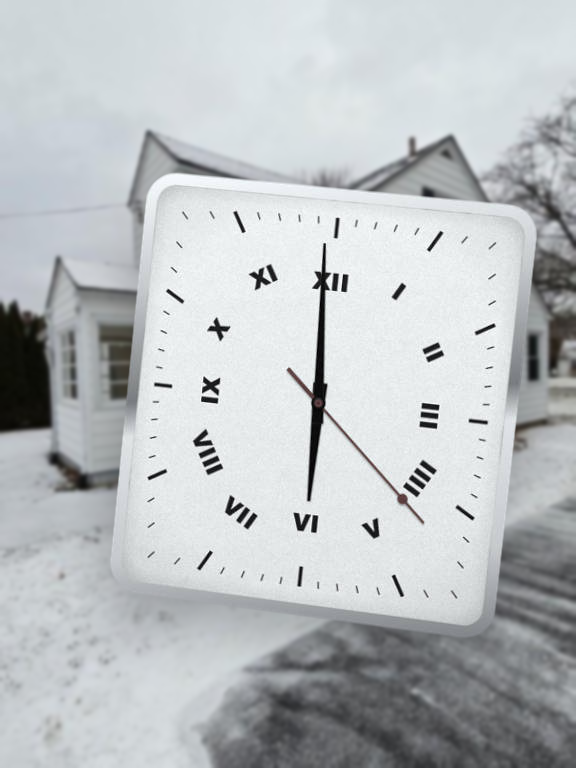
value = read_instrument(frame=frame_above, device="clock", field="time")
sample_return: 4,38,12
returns 5,59,22
